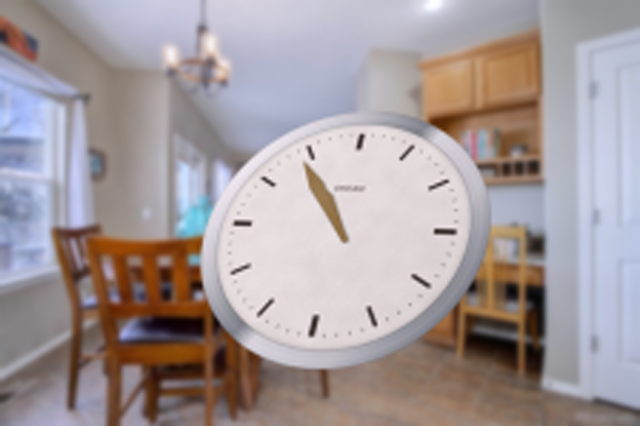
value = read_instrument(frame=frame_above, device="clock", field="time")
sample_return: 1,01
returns 10,54
